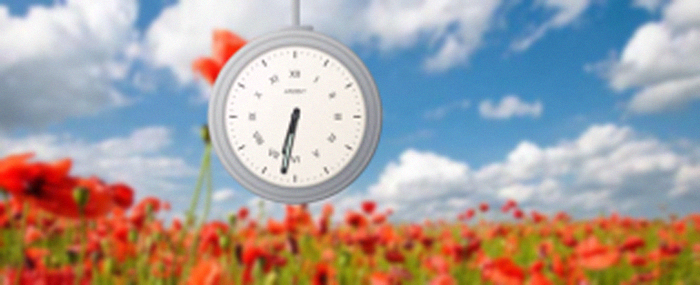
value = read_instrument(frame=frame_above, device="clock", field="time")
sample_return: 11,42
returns 6,32
